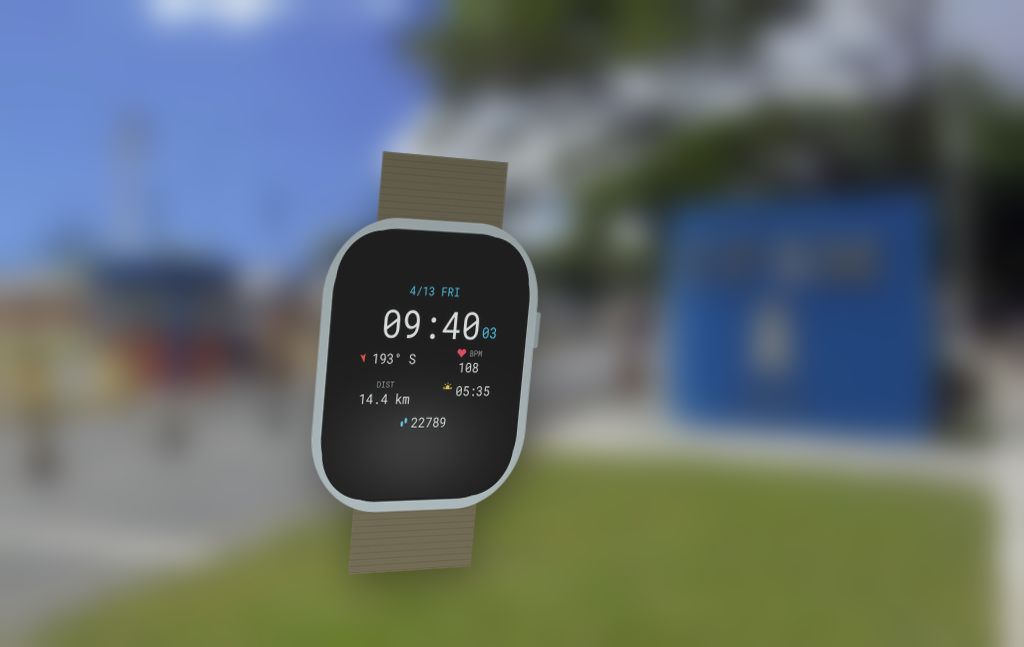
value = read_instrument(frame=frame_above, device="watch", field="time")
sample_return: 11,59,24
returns 9,40,03
